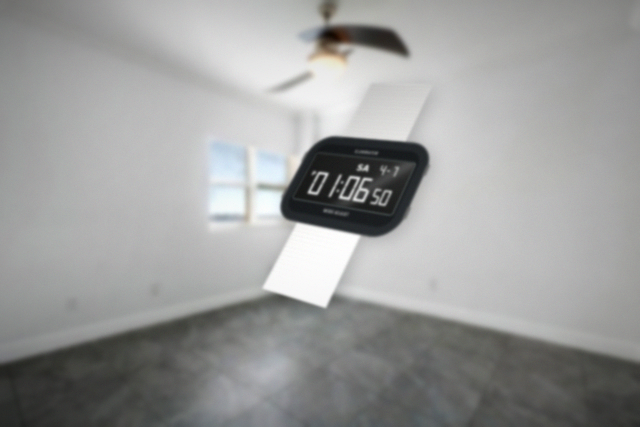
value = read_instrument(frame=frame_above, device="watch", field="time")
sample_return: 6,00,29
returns 1,06,50
